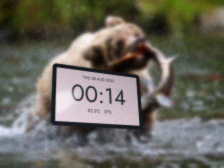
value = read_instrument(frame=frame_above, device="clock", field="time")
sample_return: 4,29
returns 0,14
